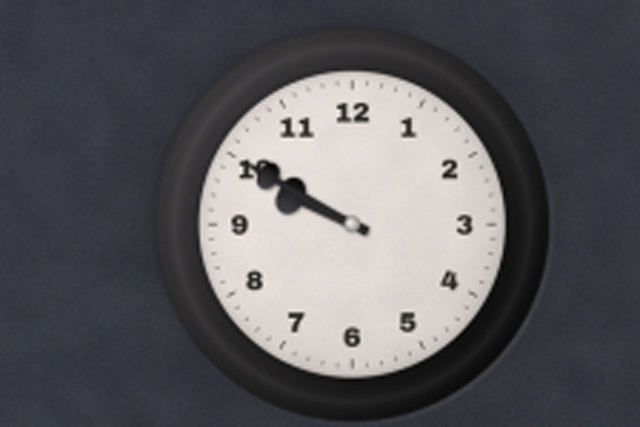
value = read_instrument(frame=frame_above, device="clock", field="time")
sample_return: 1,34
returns 9,50
